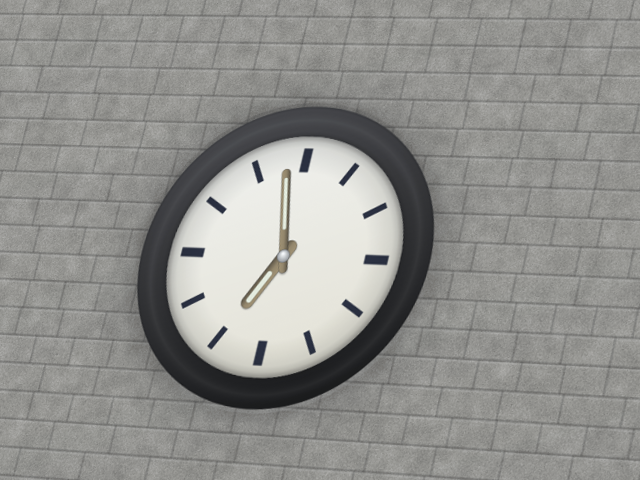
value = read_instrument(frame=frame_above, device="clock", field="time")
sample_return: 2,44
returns 6,58
